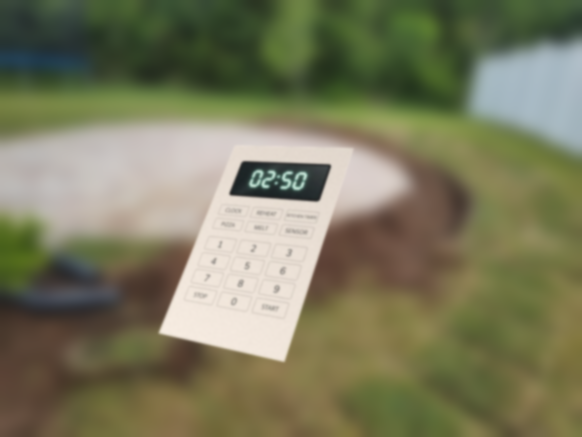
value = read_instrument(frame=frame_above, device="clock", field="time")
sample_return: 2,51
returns 2,50
